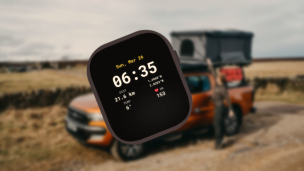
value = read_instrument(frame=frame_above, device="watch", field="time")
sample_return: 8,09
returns 6,35
